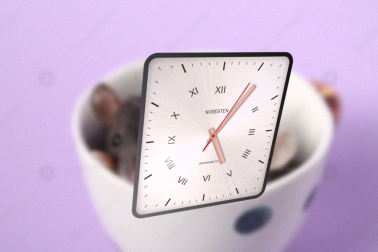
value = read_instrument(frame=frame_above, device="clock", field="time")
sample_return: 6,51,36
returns 5,06,05
